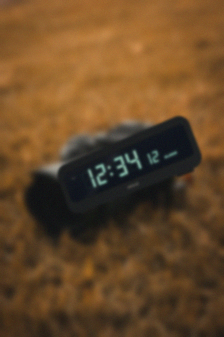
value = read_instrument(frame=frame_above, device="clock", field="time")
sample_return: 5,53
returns 12,34
